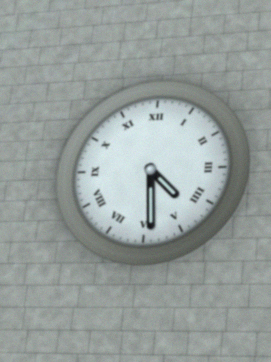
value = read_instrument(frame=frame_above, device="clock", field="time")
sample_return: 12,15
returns 4,29
